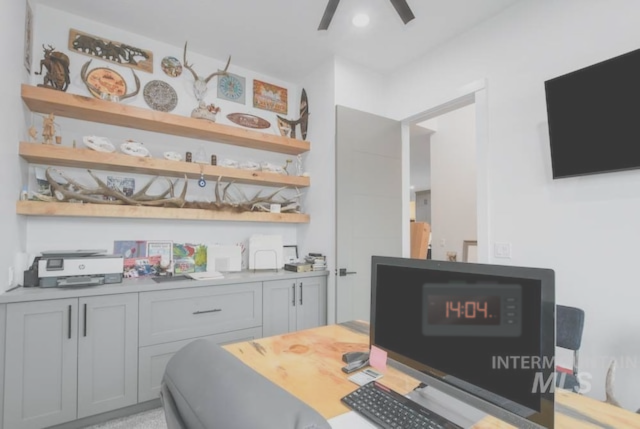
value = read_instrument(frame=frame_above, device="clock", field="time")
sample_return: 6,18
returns 14,04
